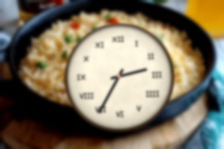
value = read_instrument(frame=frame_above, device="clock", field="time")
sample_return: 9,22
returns 2,35
